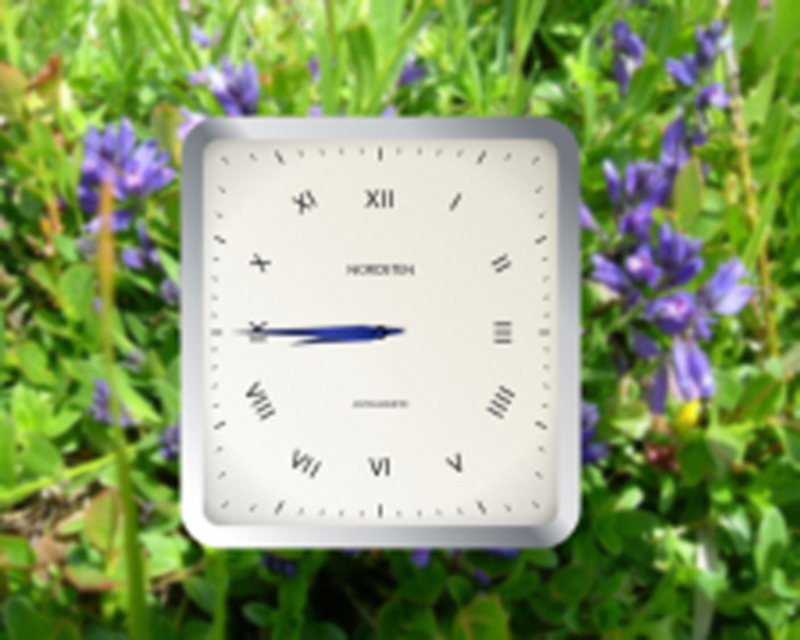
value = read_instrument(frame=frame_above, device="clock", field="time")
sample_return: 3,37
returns 8,45
